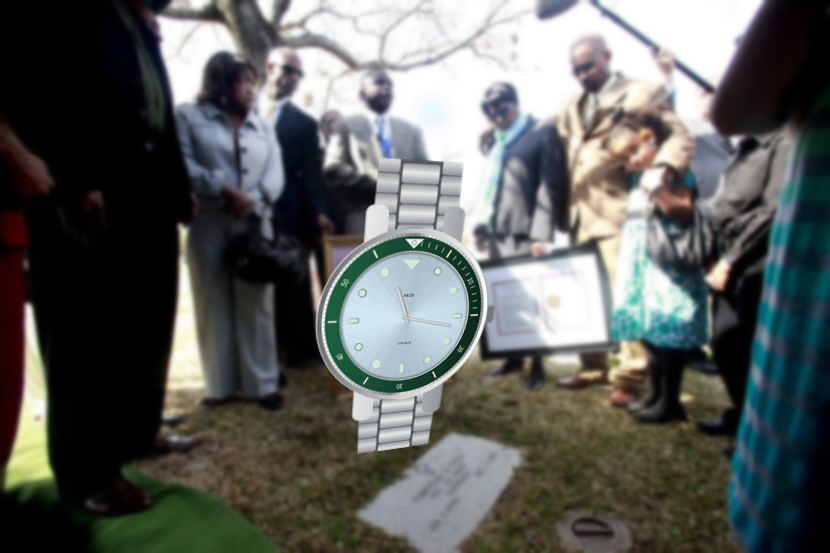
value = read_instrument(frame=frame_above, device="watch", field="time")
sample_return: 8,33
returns 11,17
